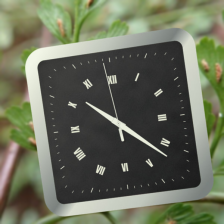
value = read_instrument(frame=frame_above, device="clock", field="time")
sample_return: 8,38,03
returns 10,21,59
